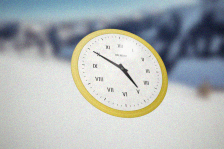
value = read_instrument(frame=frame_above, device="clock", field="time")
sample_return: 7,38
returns 4,50
